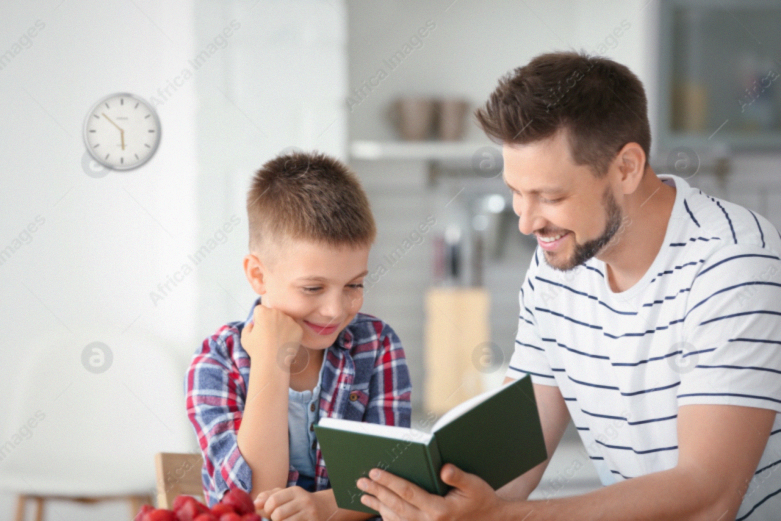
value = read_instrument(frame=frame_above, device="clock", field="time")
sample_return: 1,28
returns 5,52
